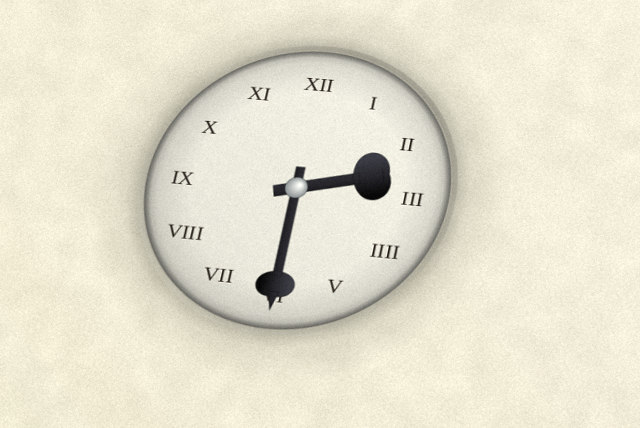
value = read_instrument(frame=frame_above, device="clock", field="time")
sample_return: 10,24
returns 2,30
